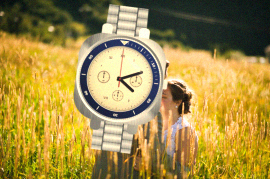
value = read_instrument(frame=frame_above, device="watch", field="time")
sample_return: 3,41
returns 4,11
